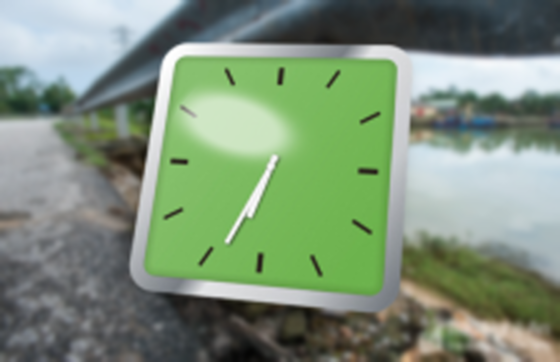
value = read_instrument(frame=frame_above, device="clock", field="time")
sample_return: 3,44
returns 6,34
